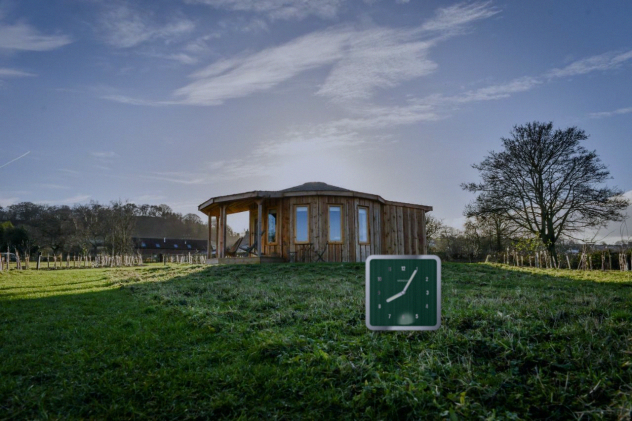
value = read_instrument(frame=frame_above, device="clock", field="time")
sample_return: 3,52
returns 8,05
